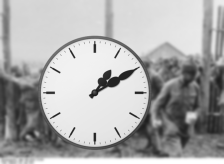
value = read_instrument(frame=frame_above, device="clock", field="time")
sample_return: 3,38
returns 1,10
